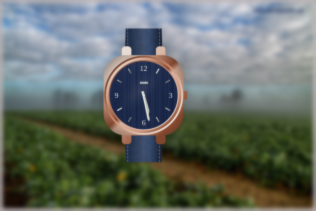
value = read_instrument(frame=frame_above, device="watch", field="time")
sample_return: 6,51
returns 5,28
